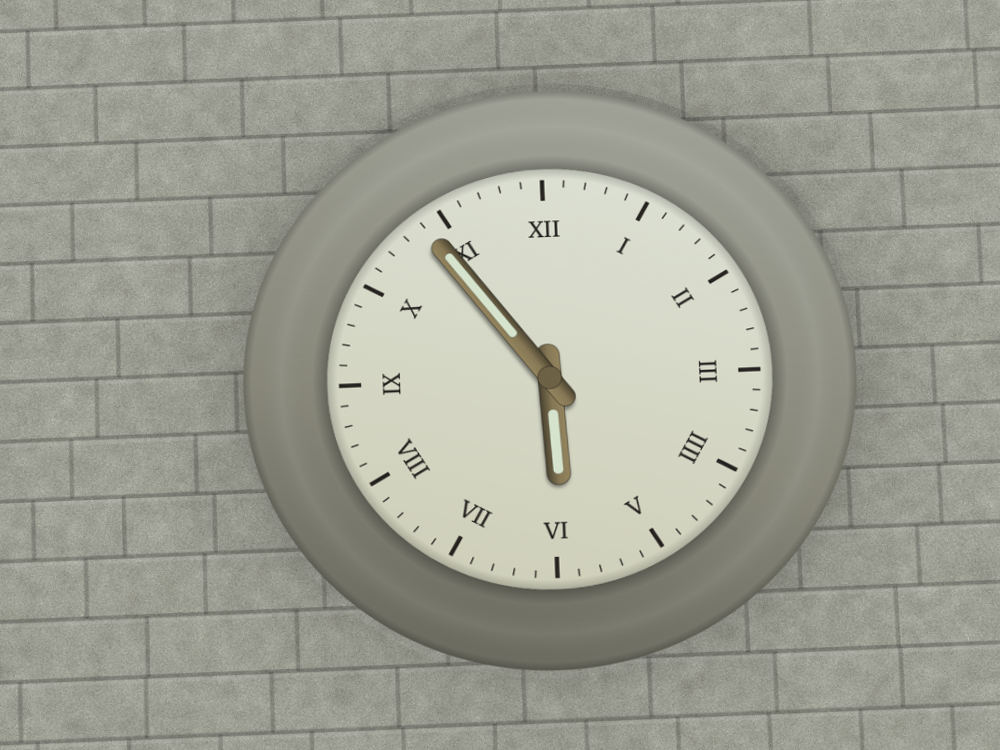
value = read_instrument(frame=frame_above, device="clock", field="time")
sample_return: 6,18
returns 5,54
